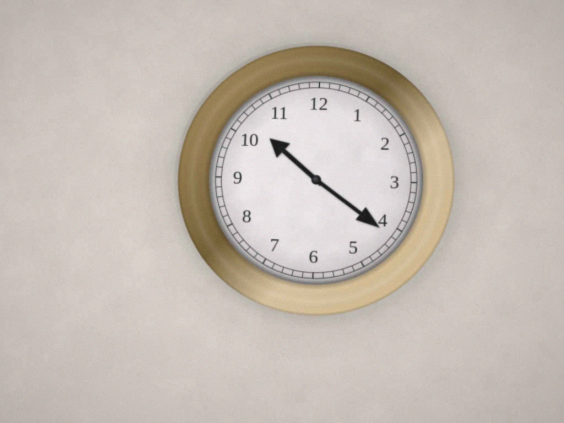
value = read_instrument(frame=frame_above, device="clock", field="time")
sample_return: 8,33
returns 10,21
